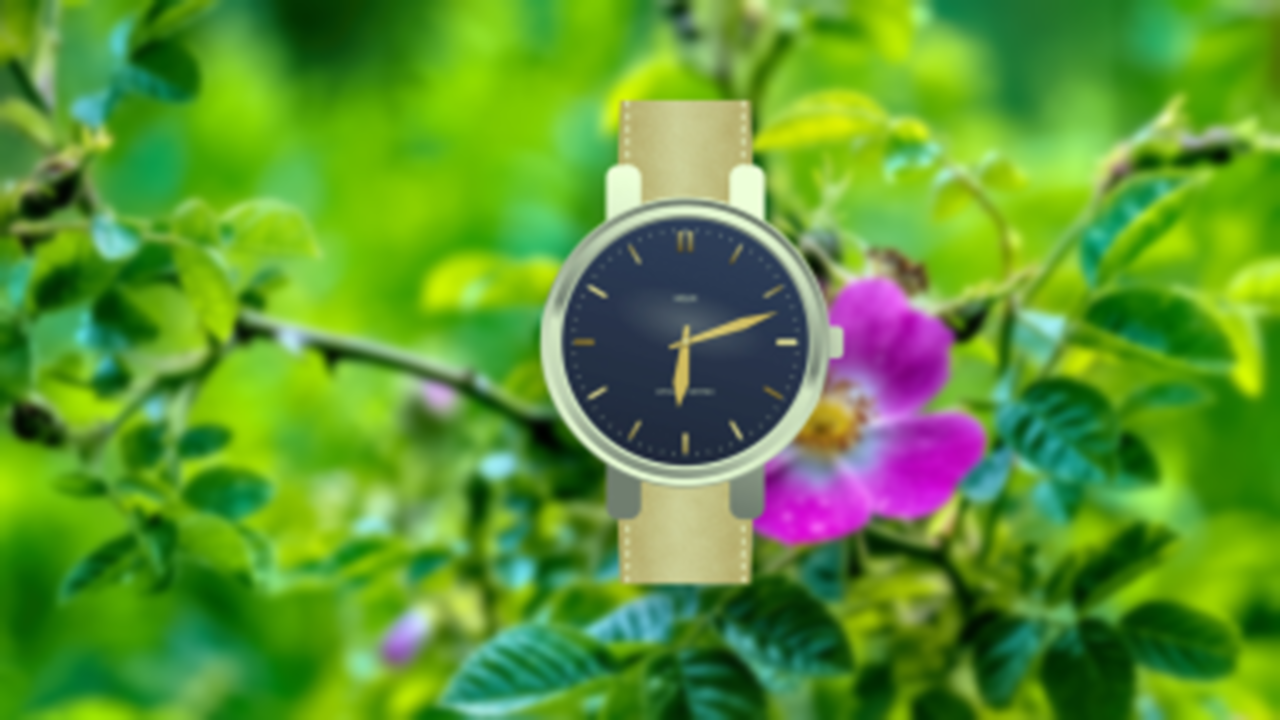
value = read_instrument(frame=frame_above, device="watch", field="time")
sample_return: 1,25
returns 6,12
